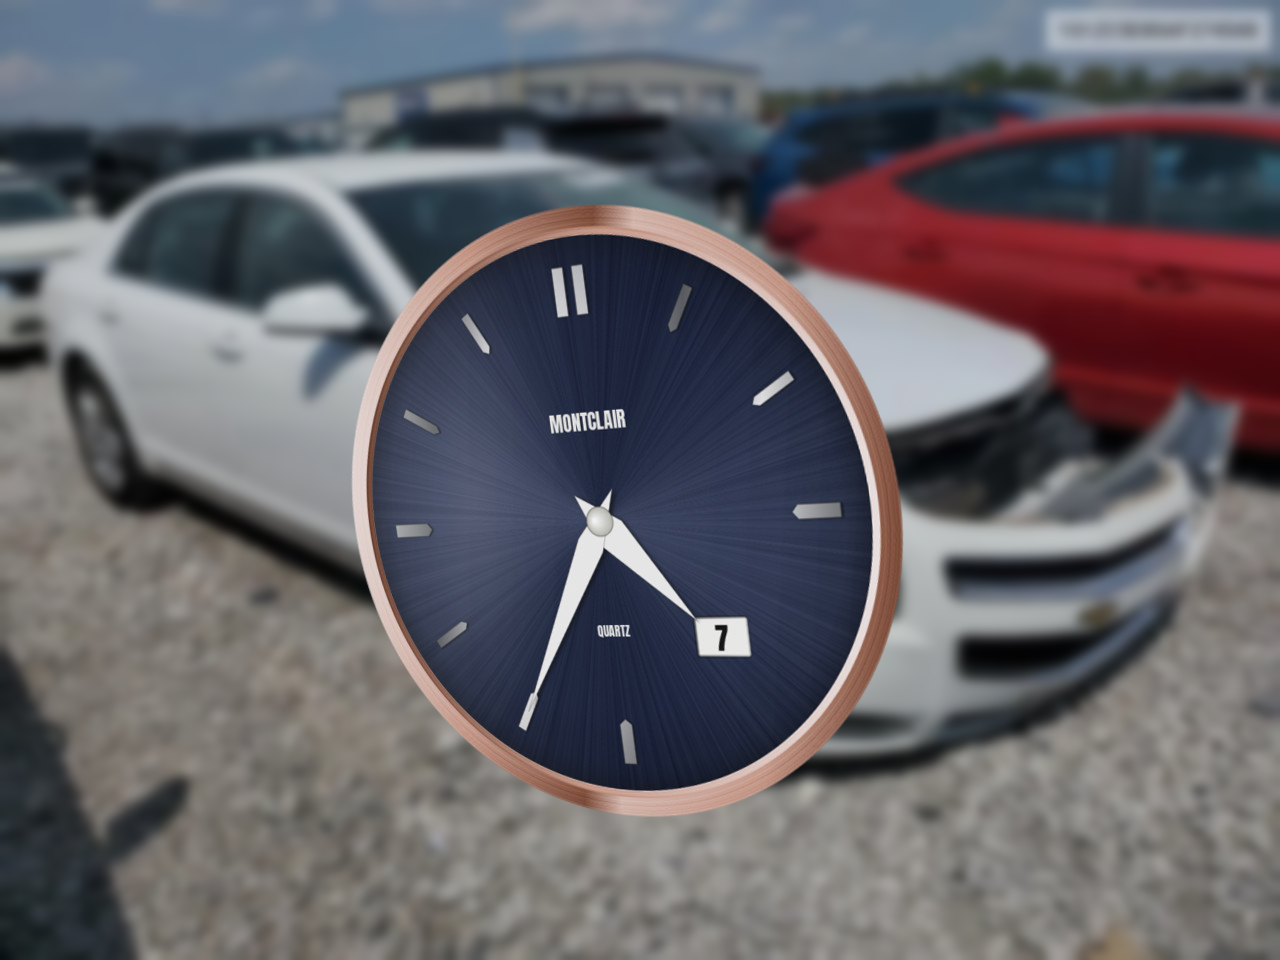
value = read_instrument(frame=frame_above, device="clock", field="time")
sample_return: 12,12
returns 4,35
